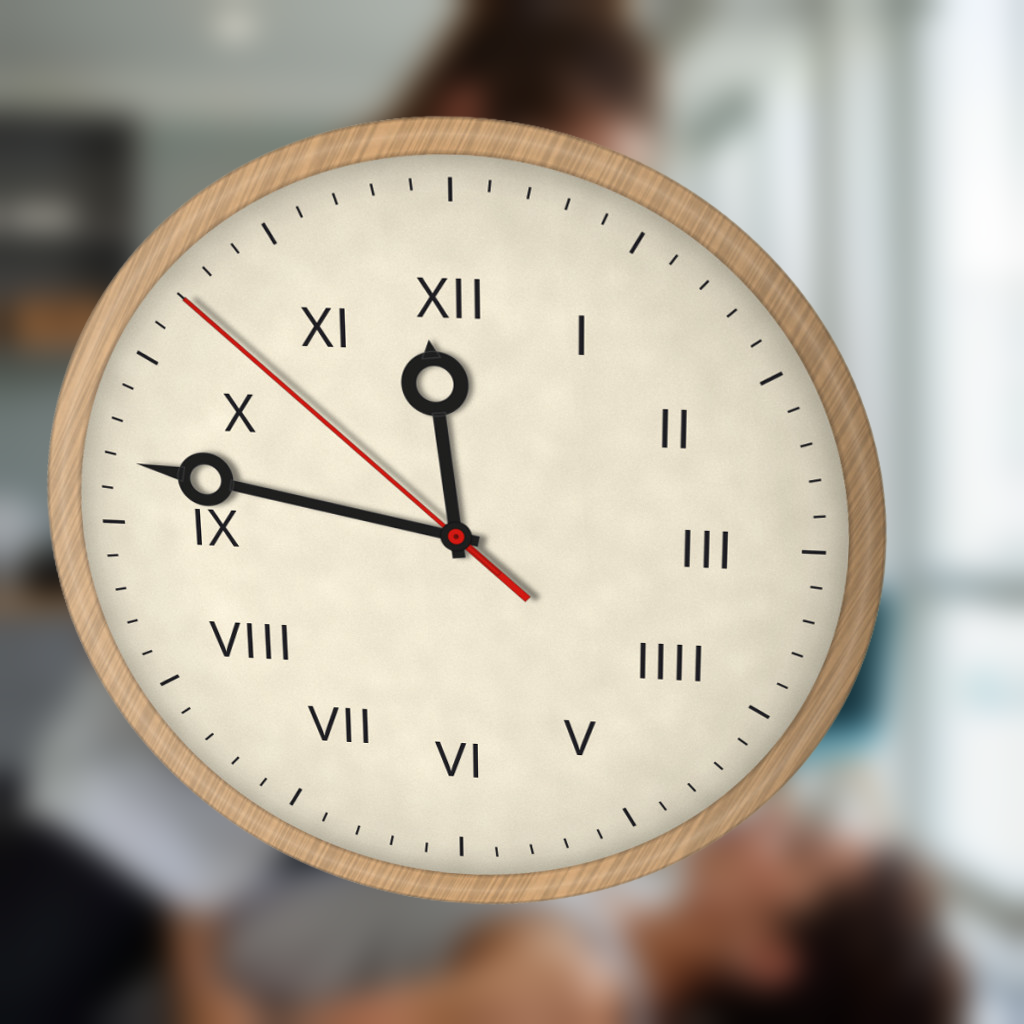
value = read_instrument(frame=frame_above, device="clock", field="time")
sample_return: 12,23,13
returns 11,46,52
